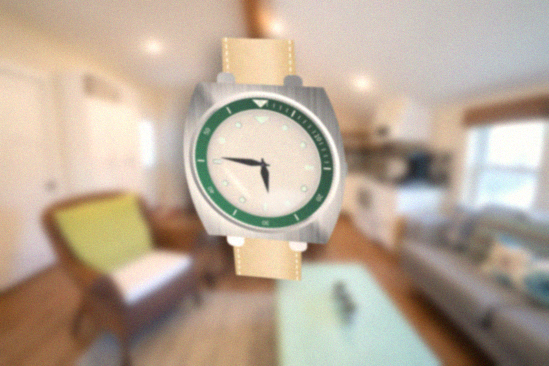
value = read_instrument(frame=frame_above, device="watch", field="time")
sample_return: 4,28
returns 5,46
